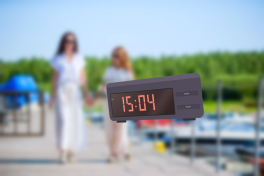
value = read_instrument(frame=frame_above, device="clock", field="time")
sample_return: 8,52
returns 15,04
